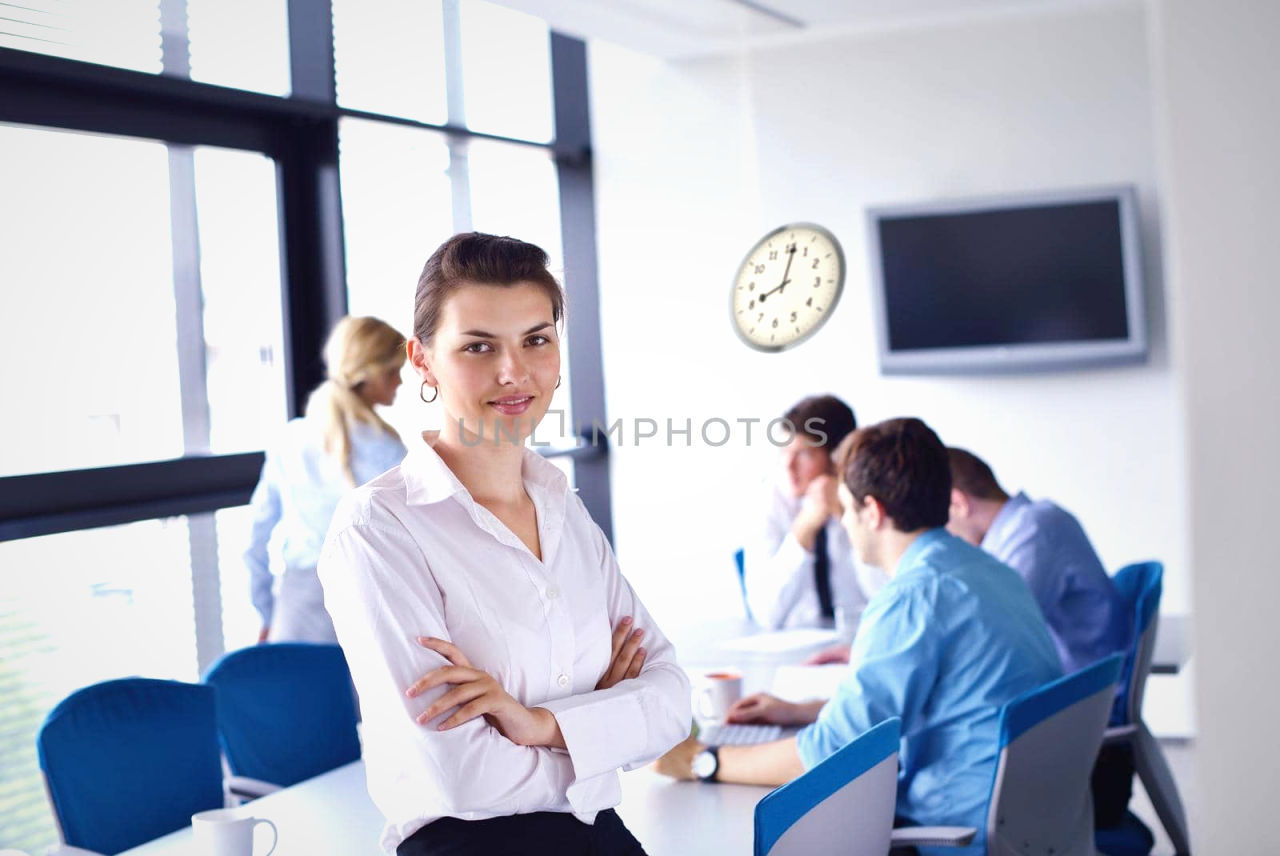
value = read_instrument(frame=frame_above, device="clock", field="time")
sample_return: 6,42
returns 8,01
